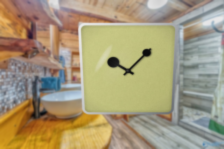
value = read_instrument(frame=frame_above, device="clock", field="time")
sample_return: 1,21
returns 10,07
